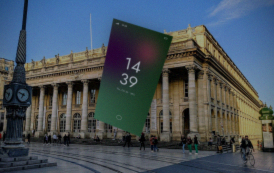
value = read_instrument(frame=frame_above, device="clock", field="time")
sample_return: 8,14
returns 14,39
